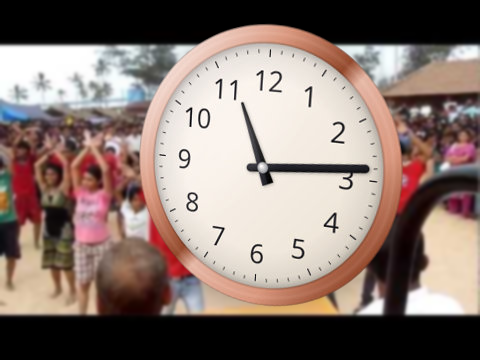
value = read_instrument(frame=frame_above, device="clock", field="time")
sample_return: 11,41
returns 11,14
